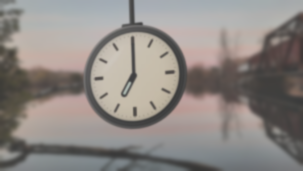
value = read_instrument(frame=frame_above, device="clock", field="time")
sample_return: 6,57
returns 7,00
